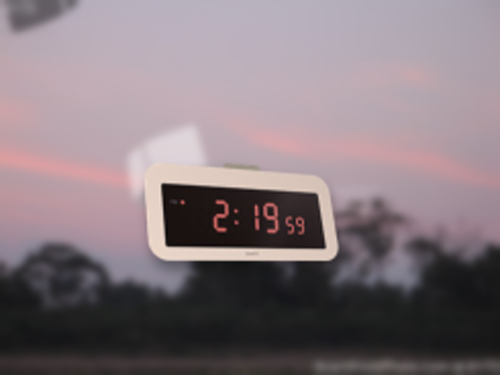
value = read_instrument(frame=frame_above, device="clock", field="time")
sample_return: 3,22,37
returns 2,19,59
